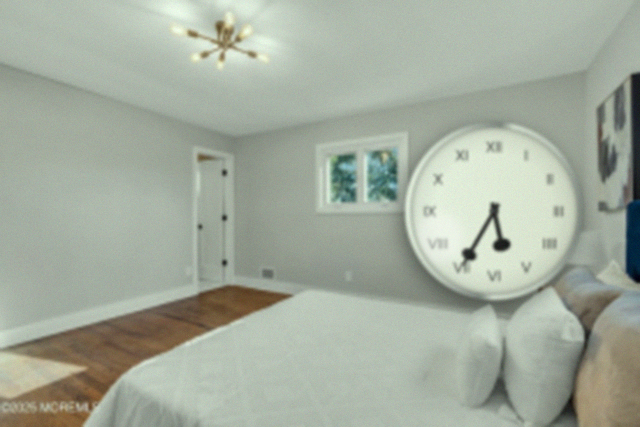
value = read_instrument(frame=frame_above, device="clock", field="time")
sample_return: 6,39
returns 5,35
